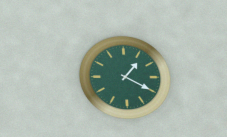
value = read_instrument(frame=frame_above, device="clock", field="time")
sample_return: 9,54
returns 1,20
